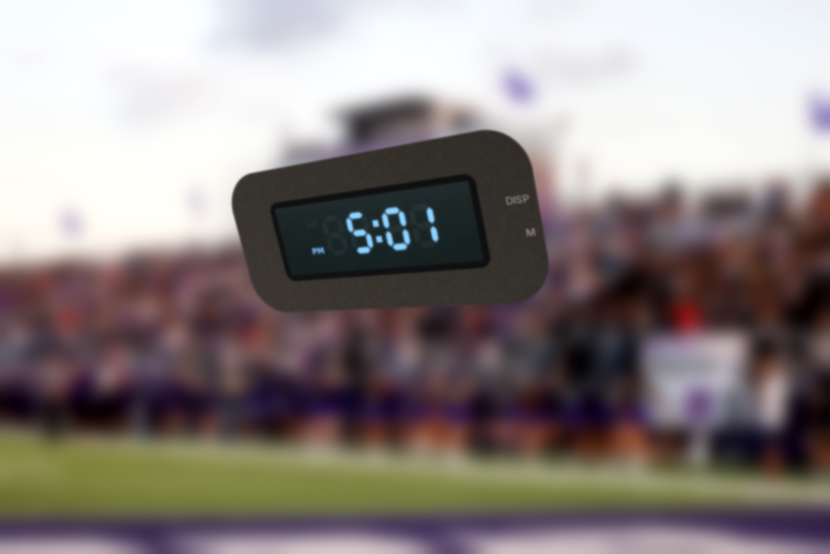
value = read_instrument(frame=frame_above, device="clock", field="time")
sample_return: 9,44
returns 5,01
